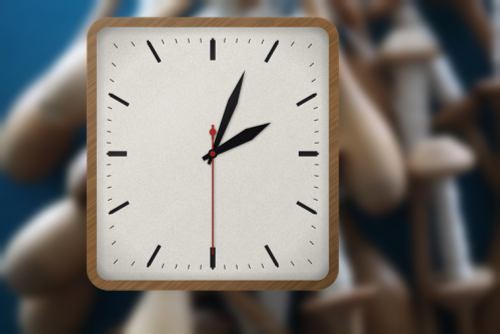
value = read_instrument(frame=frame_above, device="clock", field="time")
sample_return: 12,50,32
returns 2,03,30
